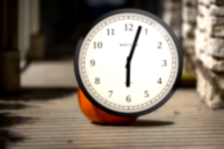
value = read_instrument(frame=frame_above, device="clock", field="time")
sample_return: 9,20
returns 6,03
